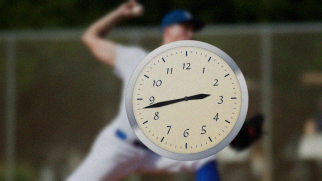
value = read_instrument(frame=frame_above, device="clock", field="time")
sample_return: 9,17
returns 2,43
